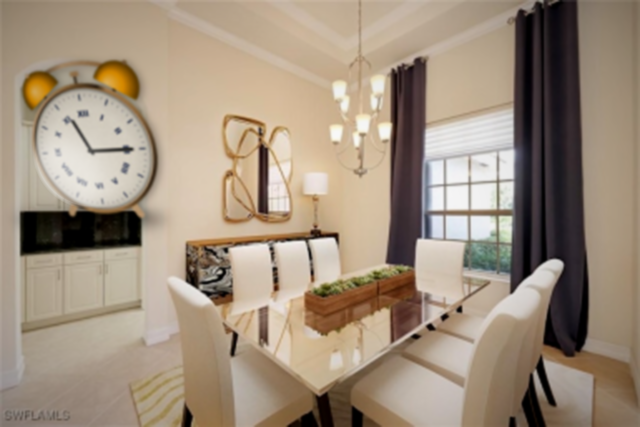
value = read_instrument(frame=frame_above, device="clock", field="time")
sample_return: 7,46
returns 11,15
